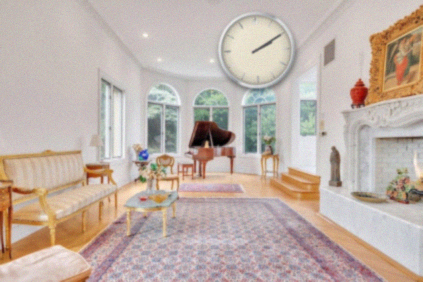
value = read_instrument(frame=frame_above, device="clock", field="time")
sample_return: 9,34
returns 2,10
